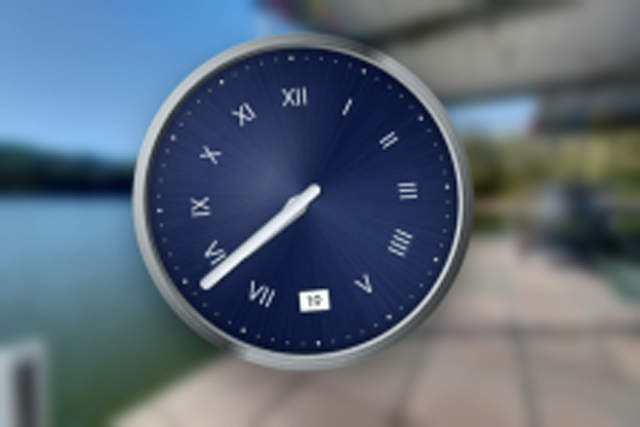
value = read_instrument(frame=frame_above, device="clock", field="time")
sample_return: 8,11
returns 7,39
